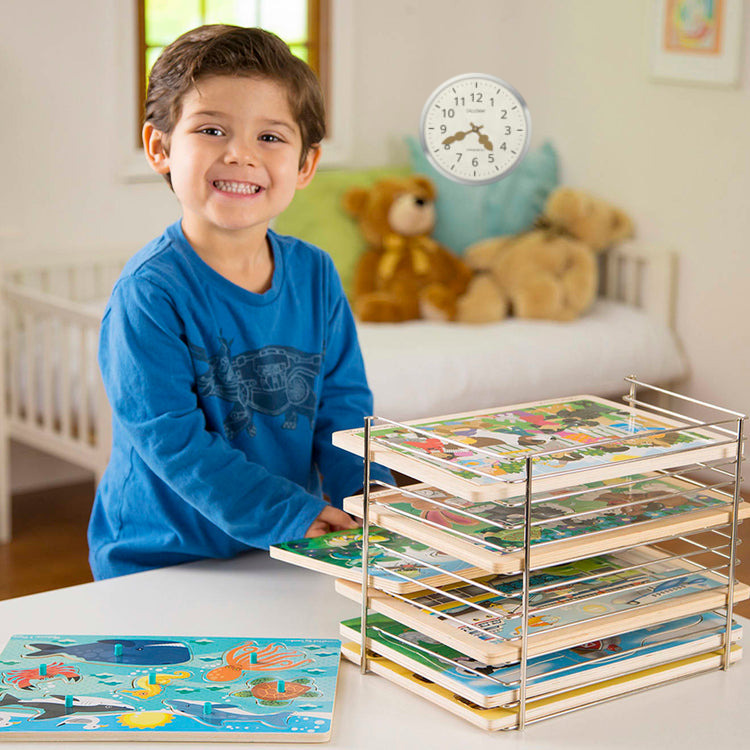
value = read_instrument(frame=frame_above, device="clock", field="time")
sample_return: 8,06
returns 4,41
